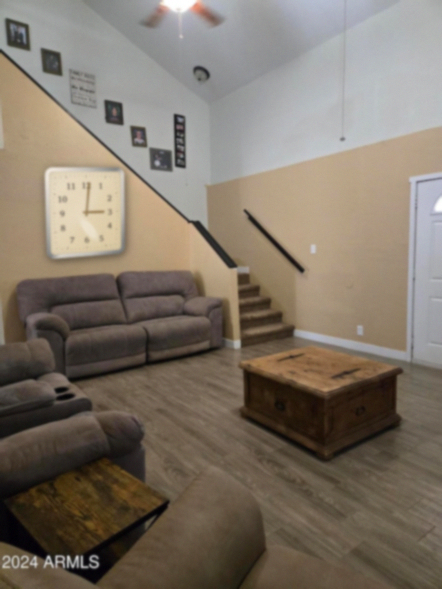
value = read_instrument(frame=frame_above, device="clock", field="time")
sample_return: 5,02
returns 3,01
